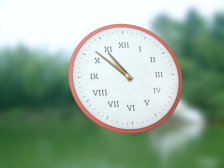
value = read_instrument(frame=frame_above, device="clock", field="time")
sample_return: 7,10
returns 10,52
